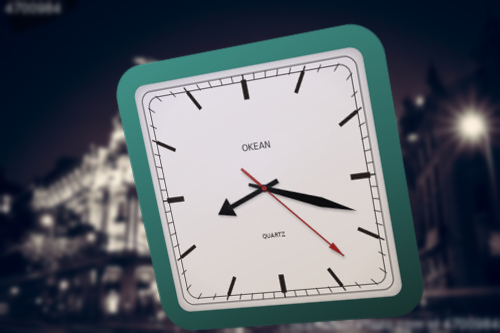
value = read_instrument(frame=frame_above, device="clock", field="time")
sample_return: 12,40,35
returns 8,18,23
